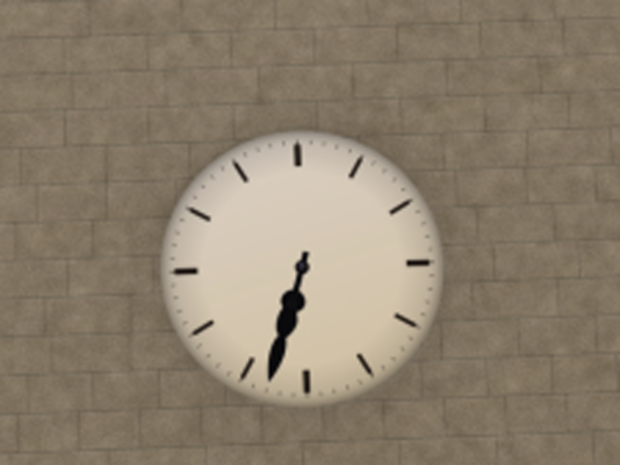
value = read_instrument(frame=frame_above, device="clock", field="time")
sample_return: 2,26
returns 6,33
